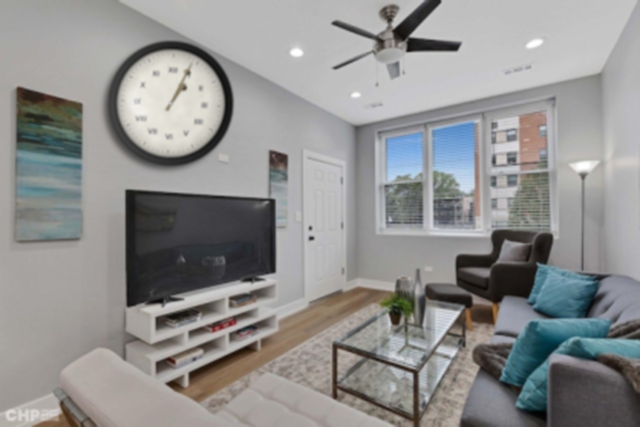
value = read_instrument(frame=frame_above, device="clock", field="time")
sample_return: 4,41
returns 1,04
